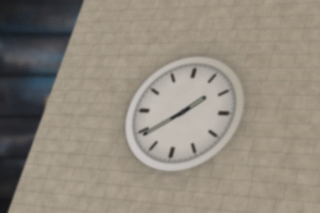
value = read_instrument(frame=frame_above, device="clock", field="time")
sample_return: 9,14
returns 1,39
